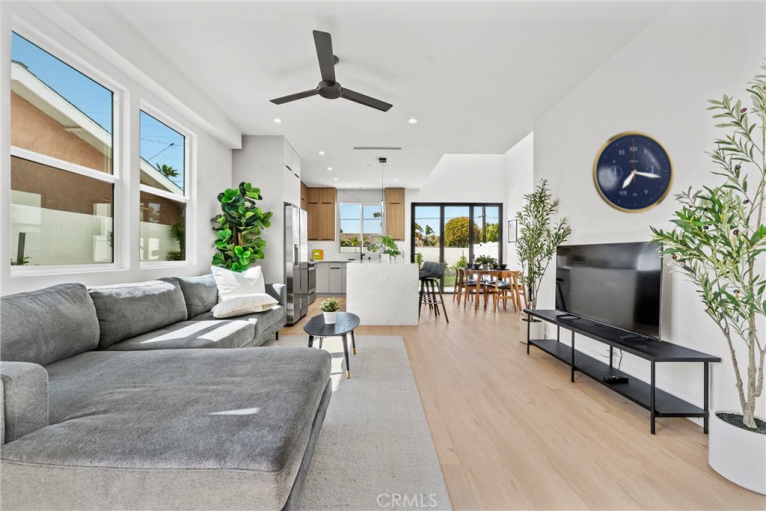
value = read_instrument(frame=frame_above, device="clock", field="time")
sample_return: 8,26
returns 7,17
